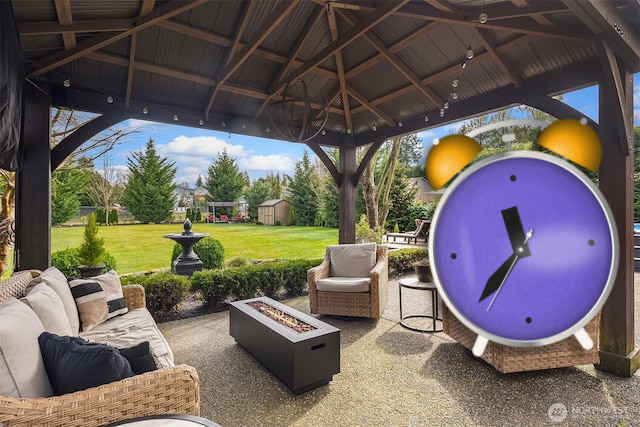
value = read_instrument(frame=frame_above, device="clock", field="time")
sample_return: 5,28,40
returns 11,37,36
